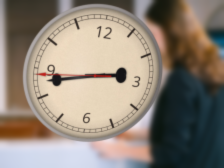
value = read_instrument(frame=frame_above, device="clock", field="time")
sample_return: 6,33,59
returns 2,42,44
